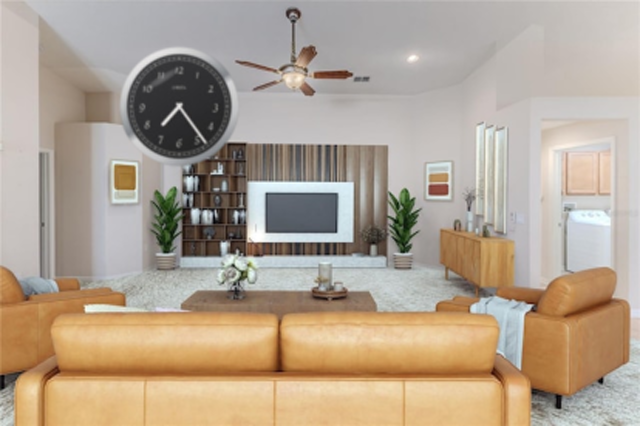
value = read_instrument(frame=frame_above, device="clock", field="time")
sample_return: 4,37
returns 7,24
